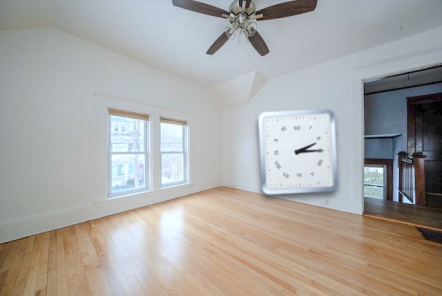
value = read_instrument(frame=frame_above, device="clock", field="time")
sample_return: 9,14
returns 2,15
